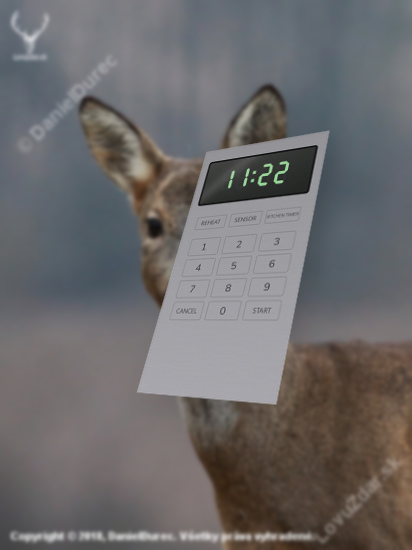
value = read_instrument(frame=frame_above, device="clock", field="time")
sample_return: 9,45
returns 11,22
